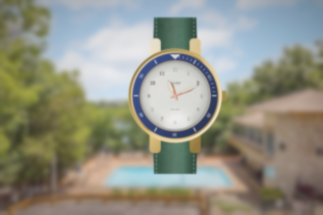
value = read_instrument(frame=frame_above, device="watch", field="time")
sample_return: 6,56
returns 11,11
